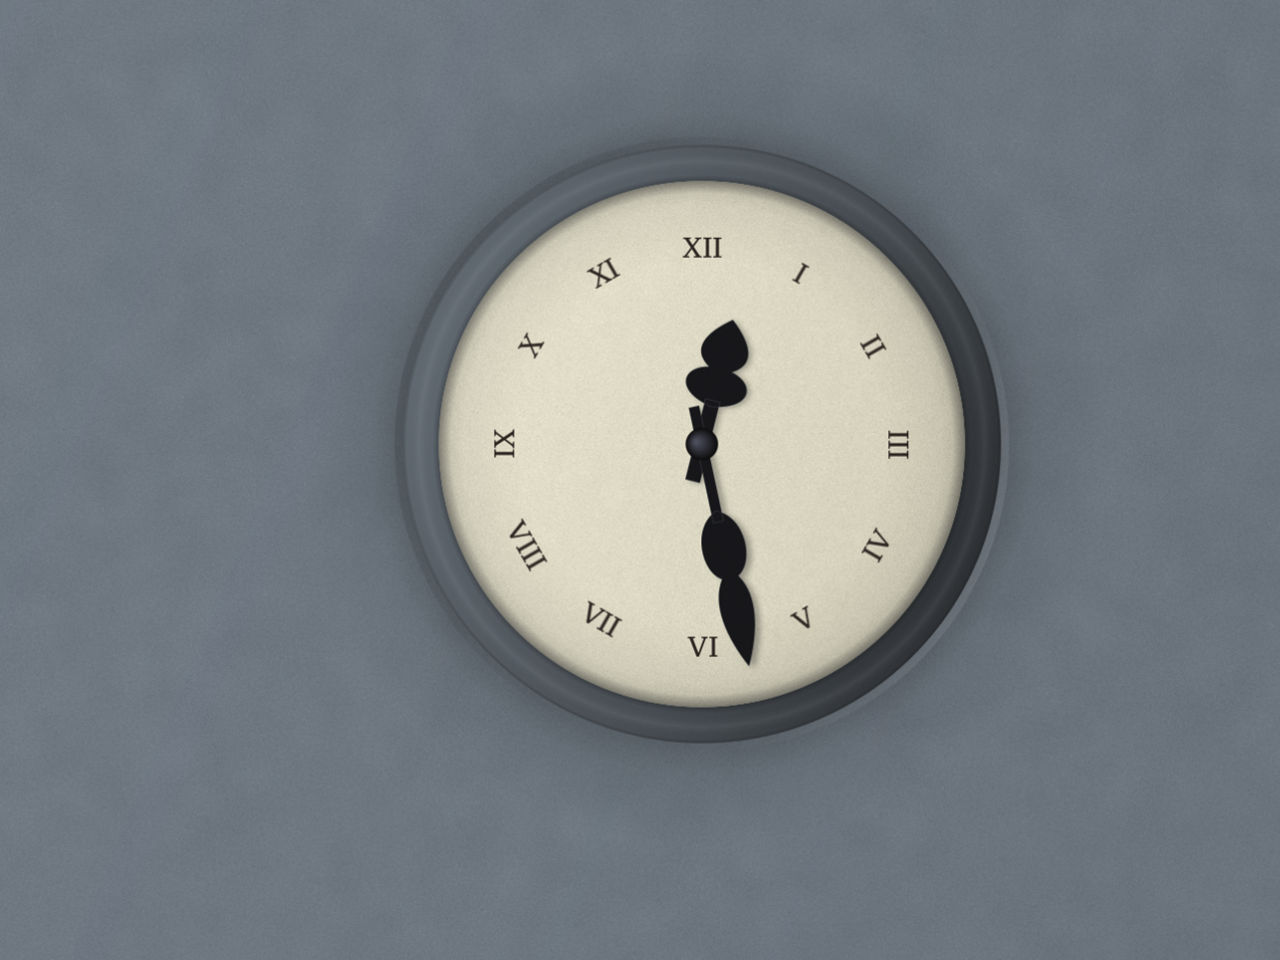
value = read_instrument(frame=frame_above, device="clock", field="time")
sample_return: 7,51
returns 12,28
